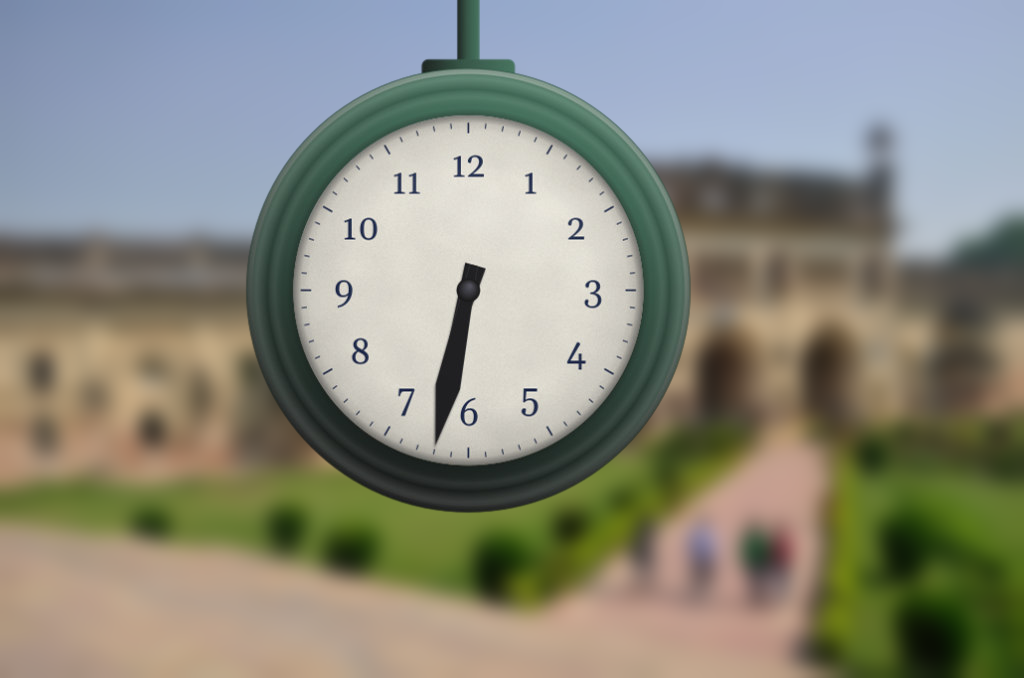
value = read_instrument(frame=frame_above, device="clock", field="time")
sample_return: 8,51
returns 6,32
